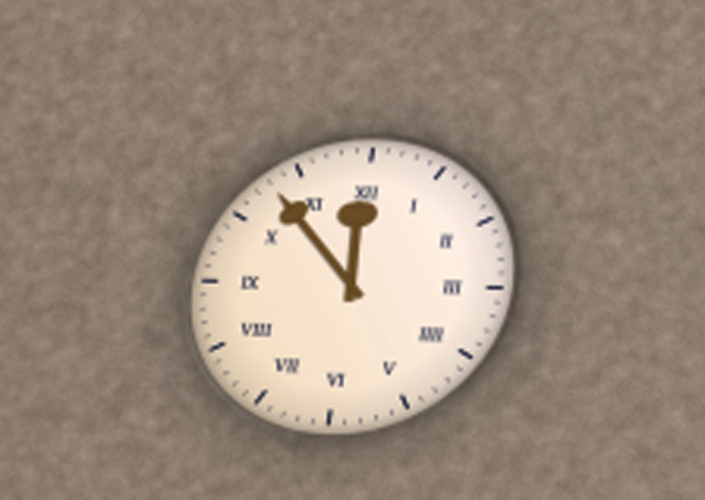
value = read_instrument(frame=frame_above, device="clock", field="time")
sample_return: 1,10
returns 11,53
